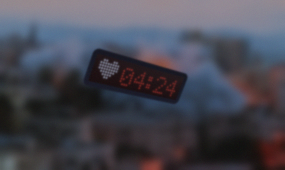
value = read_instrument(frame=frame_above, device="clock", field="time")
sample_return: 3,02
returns 4,24
